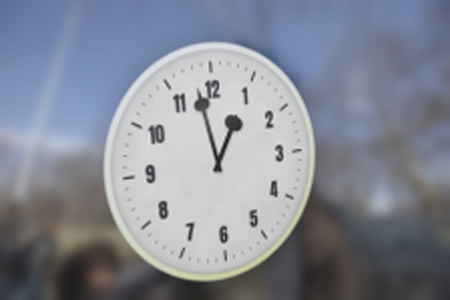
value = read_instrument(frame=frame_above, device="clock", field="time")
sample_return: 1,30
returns 12,58
